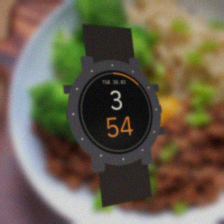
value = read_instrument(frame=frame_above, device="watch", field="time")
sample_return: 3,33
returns 3,54
